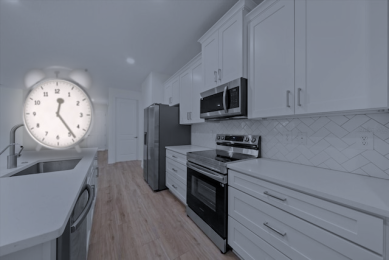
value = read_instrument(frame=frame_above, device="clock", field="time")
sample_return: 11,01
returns 12,24
